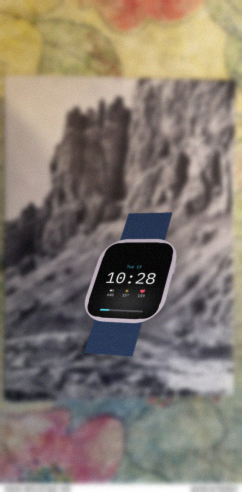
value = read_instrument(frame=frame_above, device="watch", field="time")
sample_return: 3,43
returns 10,28
